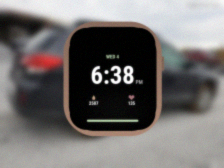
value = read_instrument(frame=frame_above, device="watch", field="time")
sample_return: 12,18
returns 6,38
